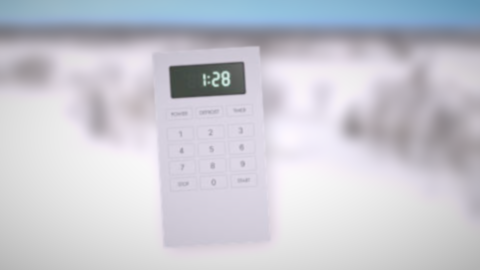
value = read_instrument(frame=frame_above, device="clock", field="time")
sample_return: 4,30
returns 1,28
